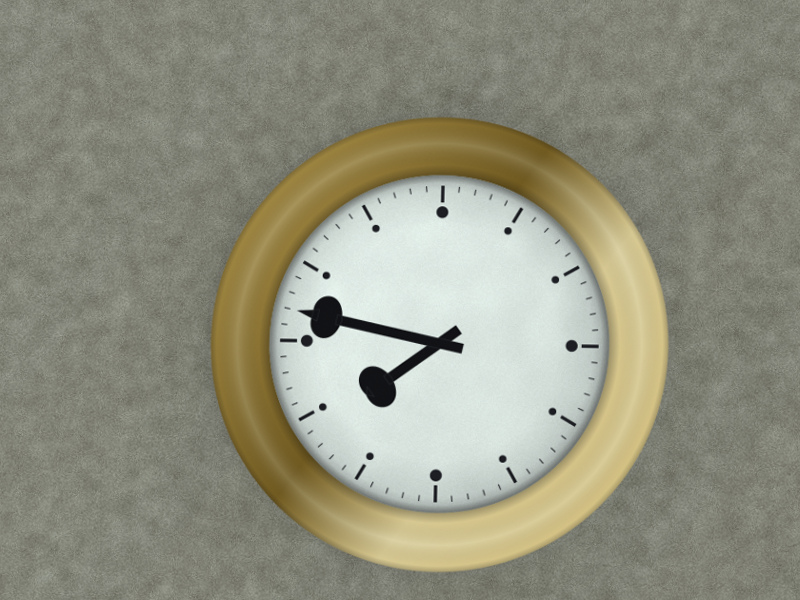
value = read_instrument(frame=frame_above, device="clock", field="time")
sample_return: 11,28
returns 7,47
